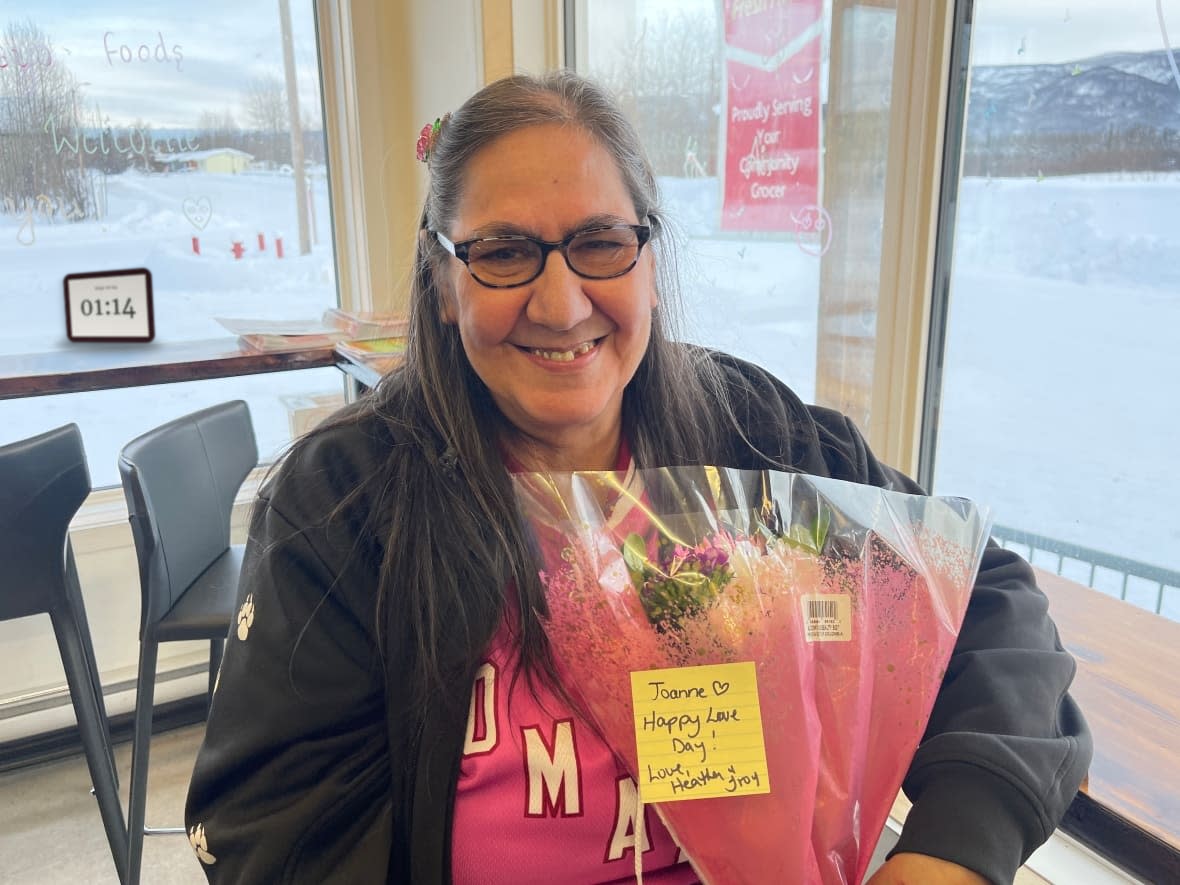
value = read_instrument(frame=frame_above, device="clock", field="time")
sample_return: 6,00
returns 1,14
